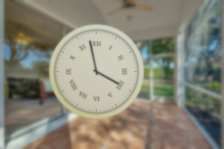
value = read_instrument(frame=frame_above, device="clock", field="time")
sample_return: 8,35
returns 3,58
